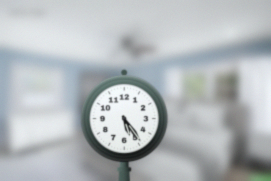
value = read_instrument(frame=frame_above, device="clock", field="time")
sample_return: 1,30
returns 5,24
